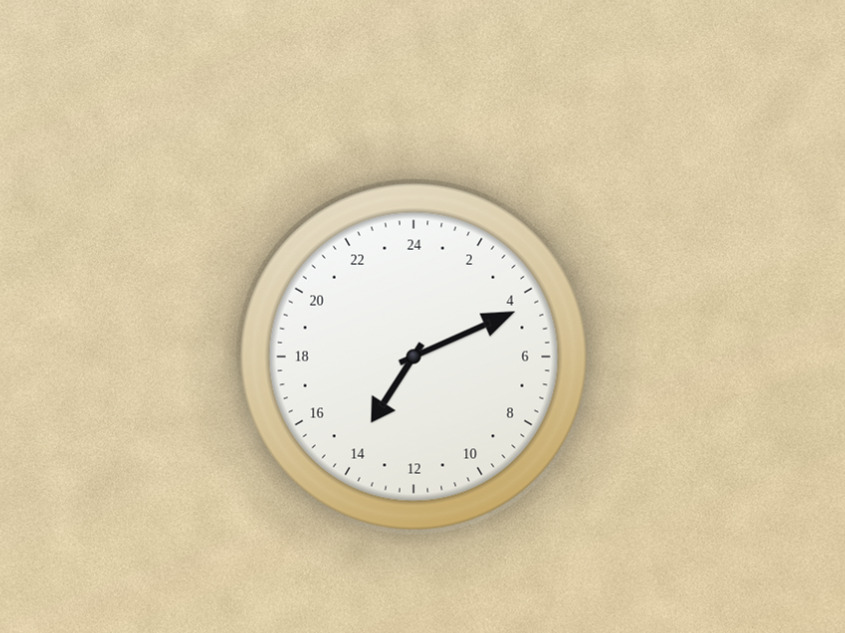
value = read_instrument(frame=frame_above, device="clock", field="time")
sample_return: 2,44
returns 14,11
